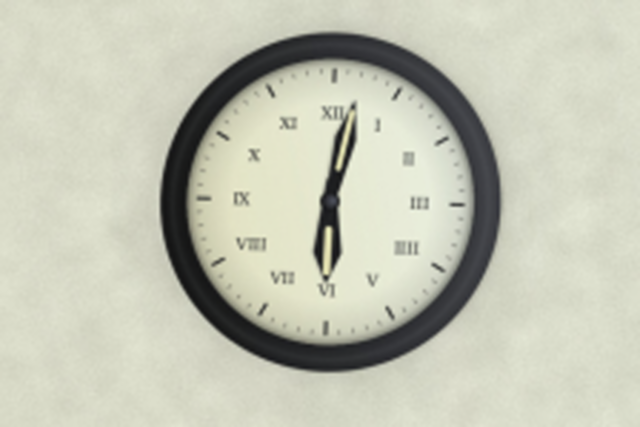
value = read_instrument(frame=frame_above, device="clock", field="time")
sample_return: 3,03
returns 6,02
